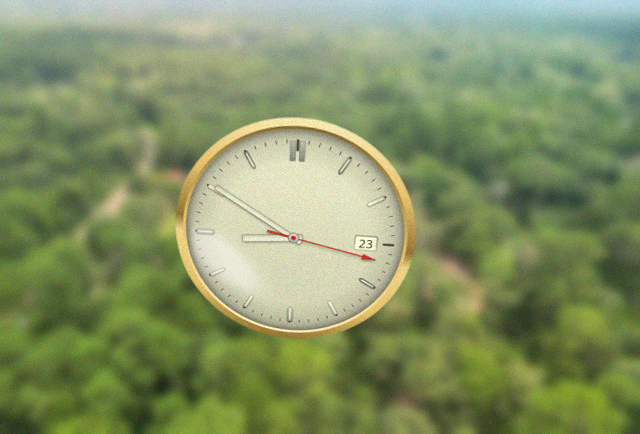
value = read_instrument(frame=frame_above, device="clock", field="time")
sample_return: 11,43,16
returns 8,50,17
